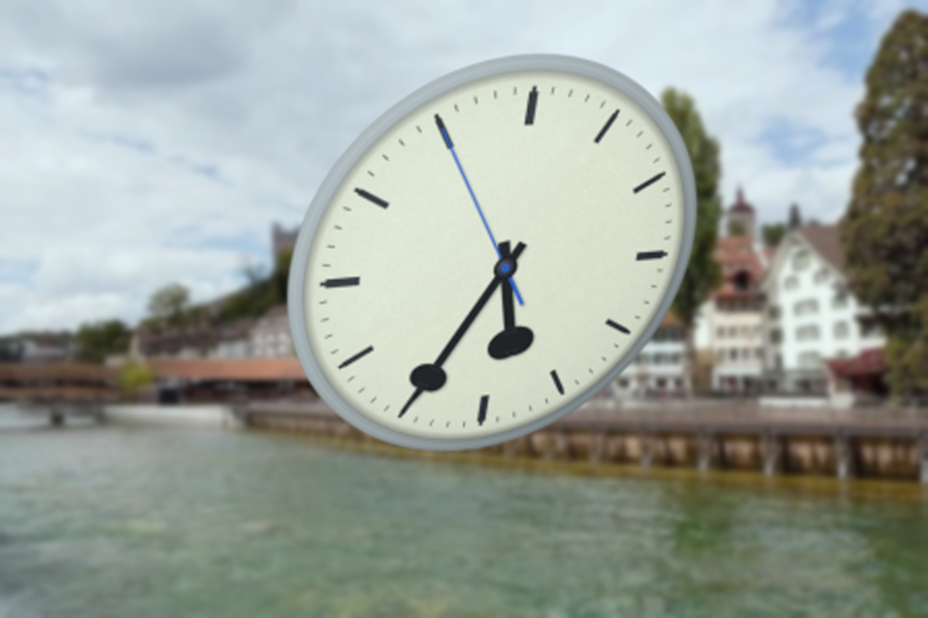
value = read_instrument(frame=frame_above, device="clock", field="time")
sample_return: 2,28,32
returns 5,34,55
